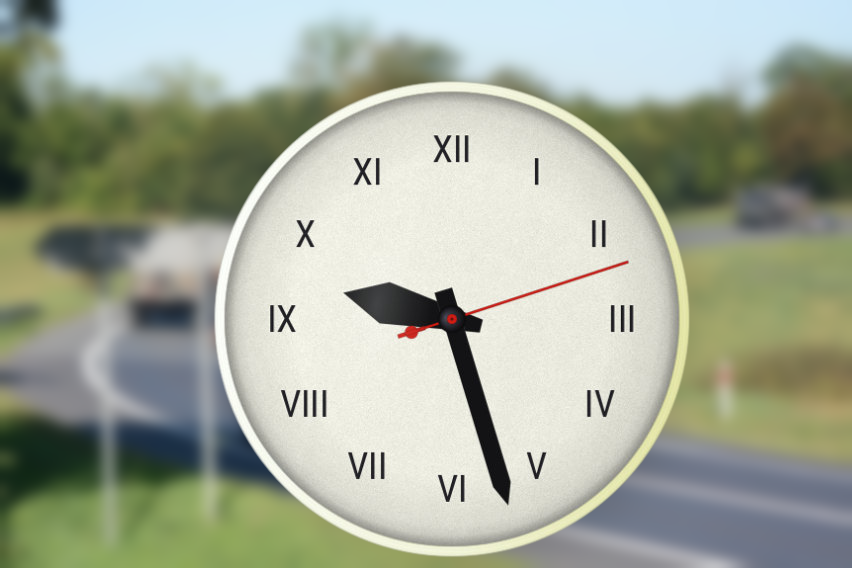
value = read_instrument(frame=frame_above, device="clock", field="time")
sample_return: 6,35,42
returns 9,27,12
